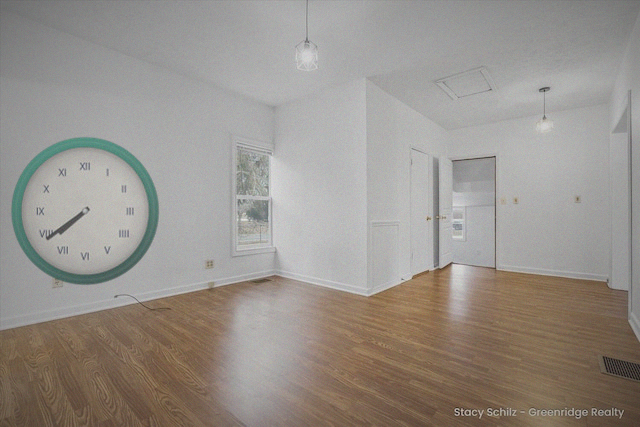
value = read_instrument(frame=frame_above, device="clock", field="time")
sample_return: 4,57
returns 7,39
